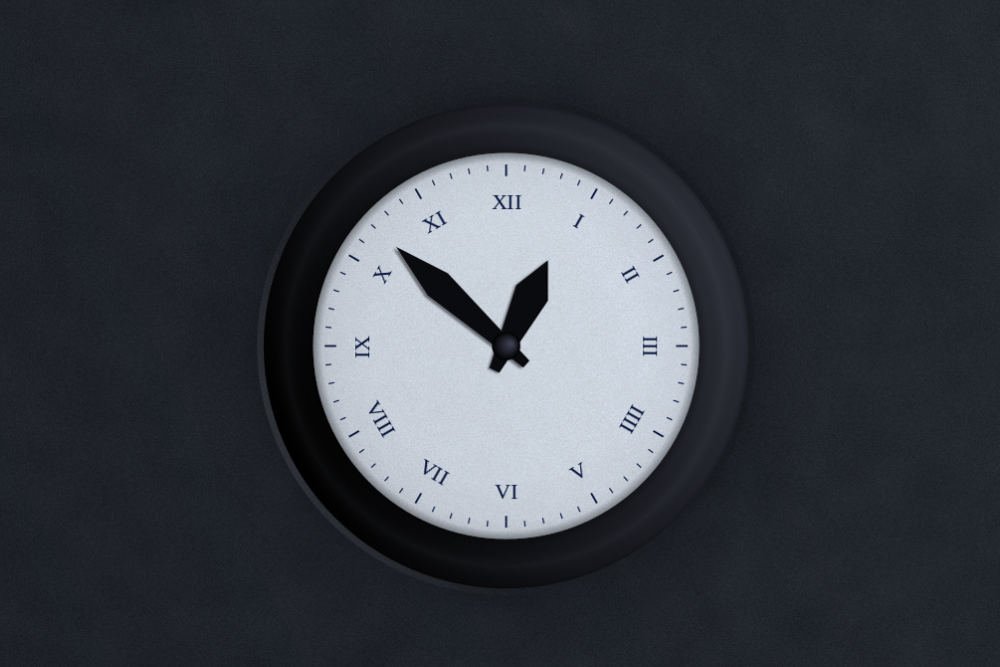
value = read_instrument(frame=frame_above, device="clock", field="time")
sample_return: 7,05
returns 12,52
